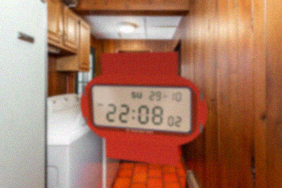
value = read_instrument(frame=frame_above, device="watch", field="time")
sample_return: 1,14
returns 22,08
